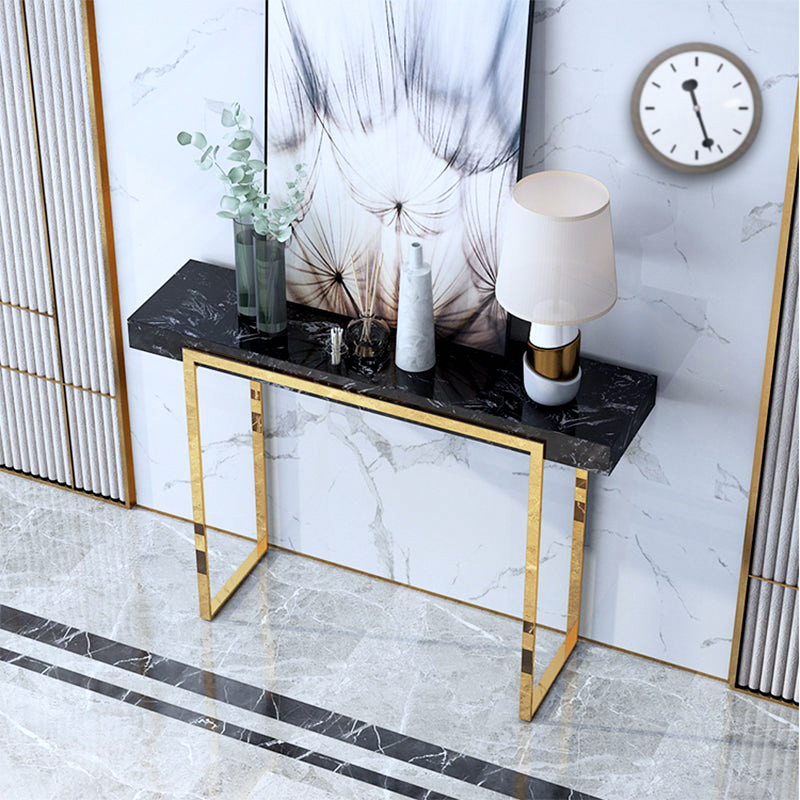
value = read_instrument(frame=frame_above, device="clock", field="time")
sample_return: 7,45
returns 11,27
